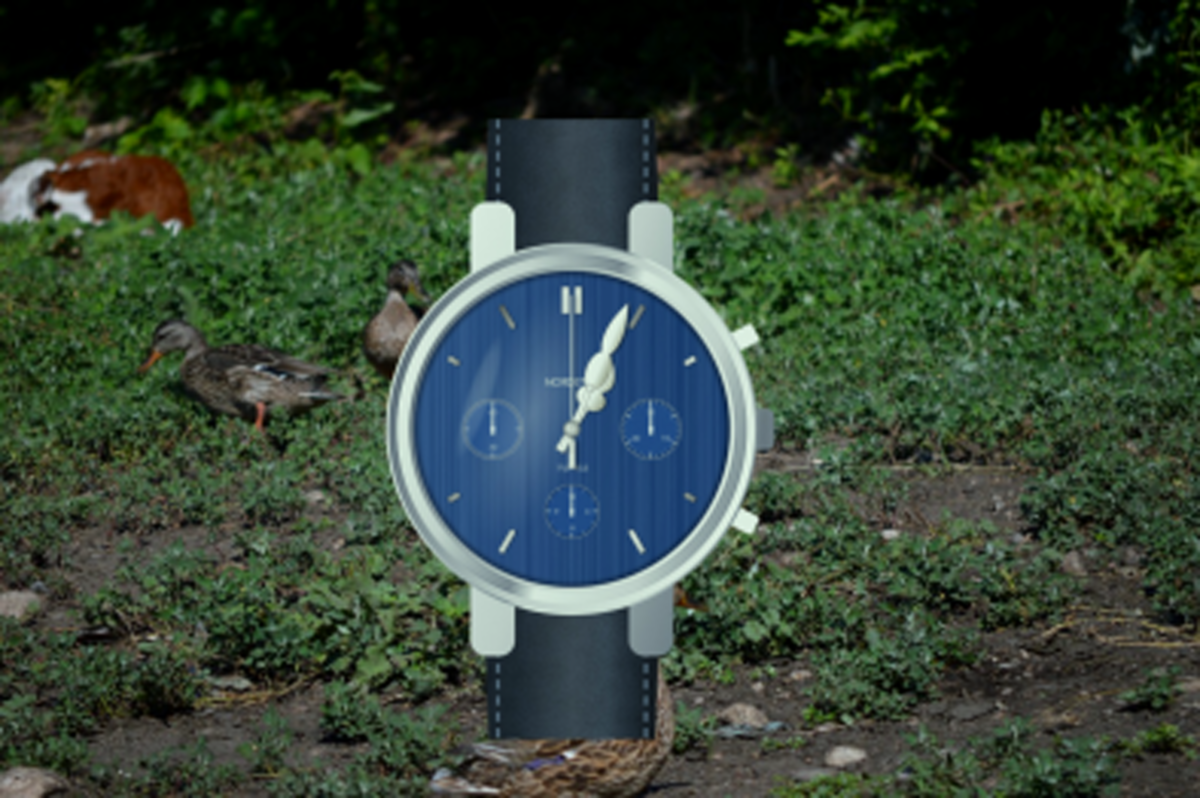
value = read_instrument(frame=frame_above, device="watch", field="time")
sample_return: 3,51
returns 1,04
